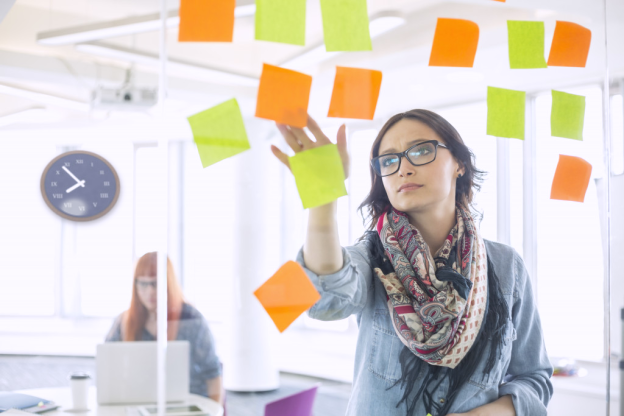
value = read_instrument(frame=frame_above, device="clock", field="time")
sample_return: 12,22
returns 7,53
